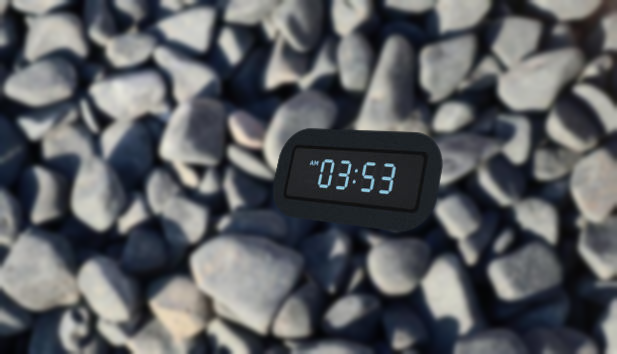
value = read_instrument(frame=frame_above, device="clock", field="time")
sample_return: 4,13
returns 3,53
